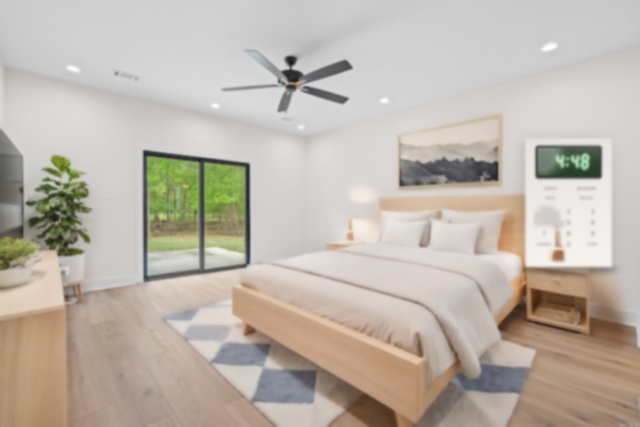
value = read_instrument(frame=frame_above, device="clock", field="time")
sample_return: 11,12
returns 4,48
